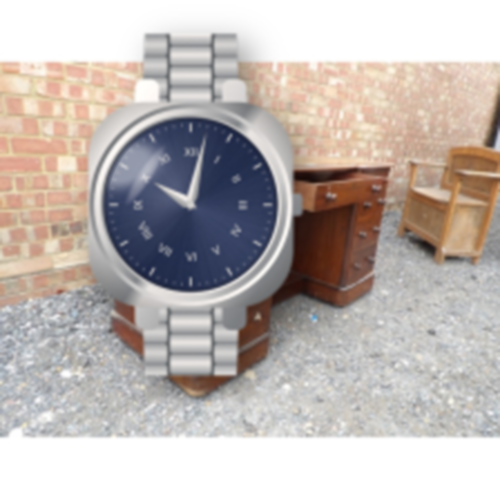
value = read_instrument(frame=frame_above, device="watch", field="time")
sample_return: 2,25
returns 10,02
